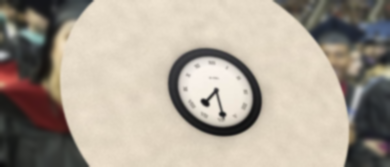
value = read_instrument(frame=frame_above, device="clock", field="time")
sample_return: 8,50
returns 7,29
